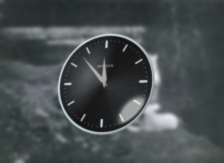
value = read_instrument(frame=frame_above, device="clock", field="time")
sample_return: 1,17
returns 11,53
